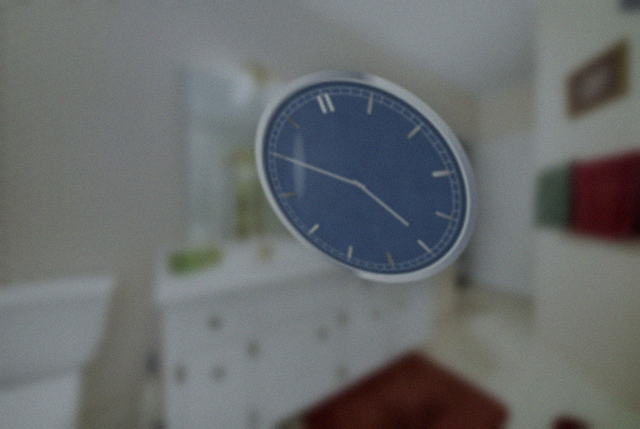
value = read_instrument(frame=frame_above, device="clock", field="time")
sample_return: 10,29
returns 4,50
